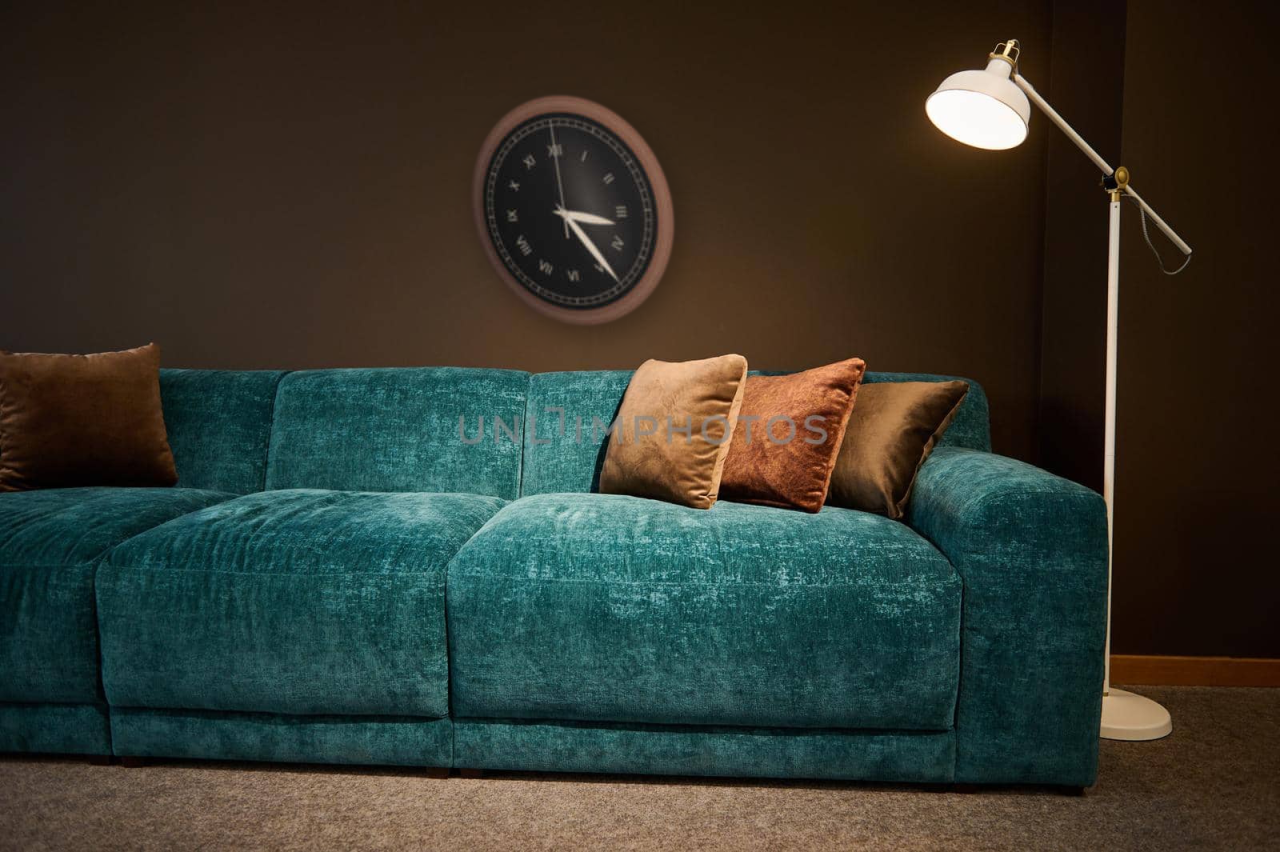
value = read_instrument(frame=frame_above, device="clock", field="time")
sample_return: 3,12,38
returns 3,24,00
